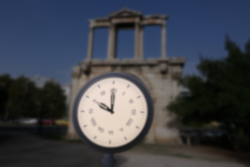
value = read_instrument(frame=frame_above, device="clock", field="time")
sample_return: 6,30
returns 10,00
